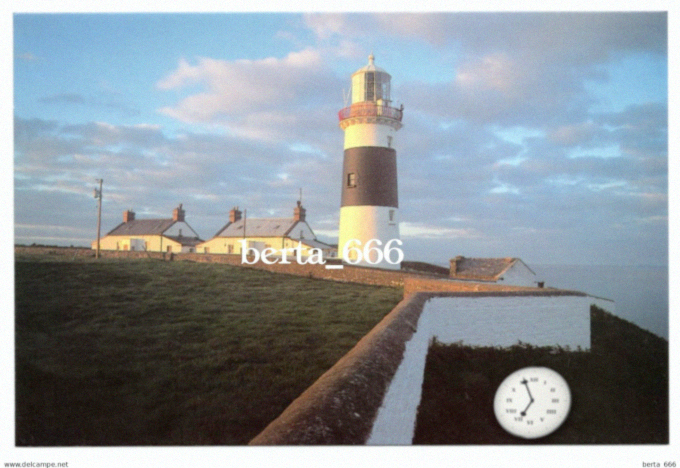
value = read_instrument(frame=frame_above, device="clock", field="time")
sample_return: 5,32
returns 6,56
